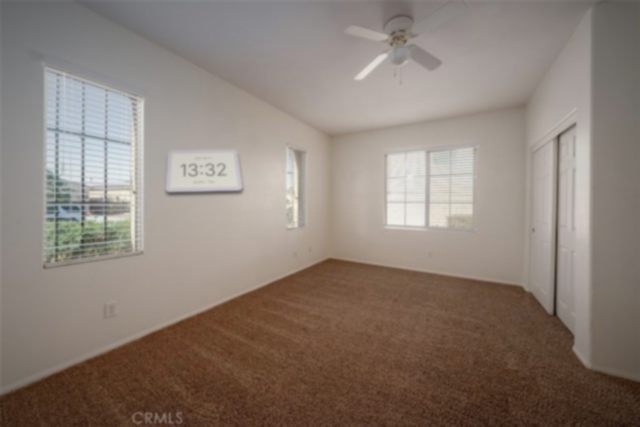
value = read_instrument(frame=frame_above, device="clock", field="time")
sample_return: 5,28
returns 13,32
